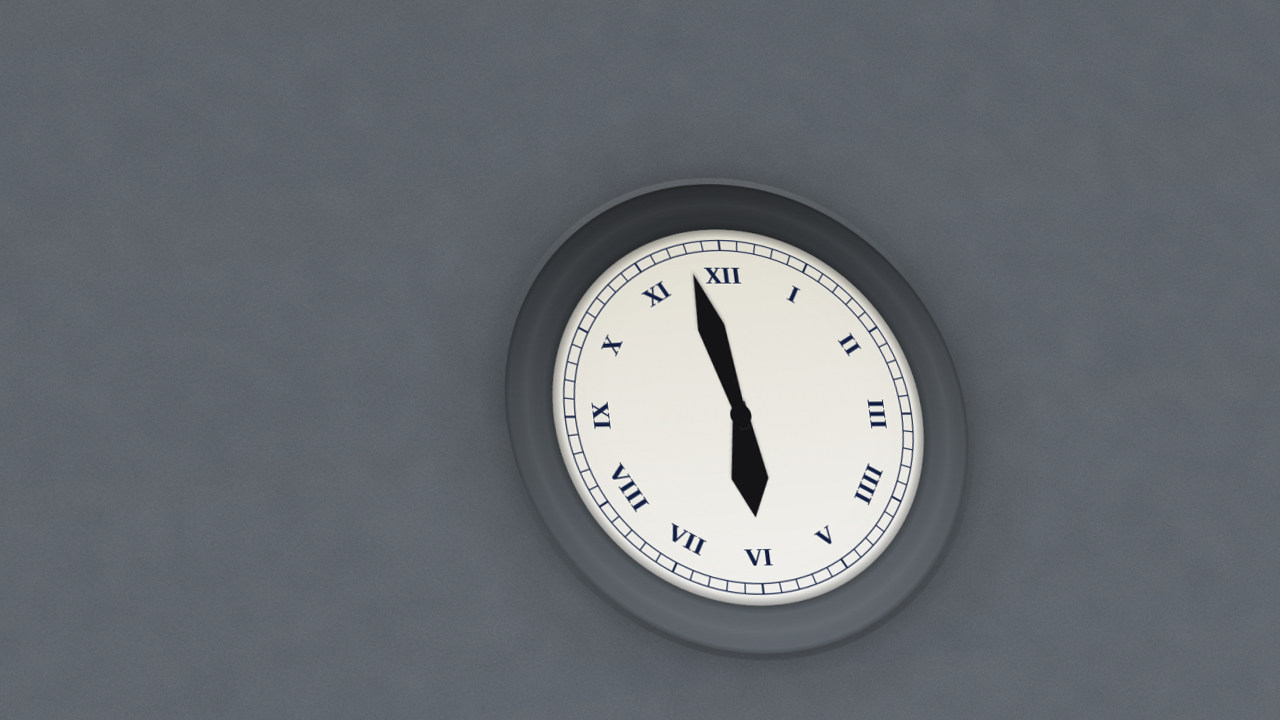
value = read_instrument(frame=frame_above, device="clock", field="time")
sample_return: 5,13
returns 5,58
